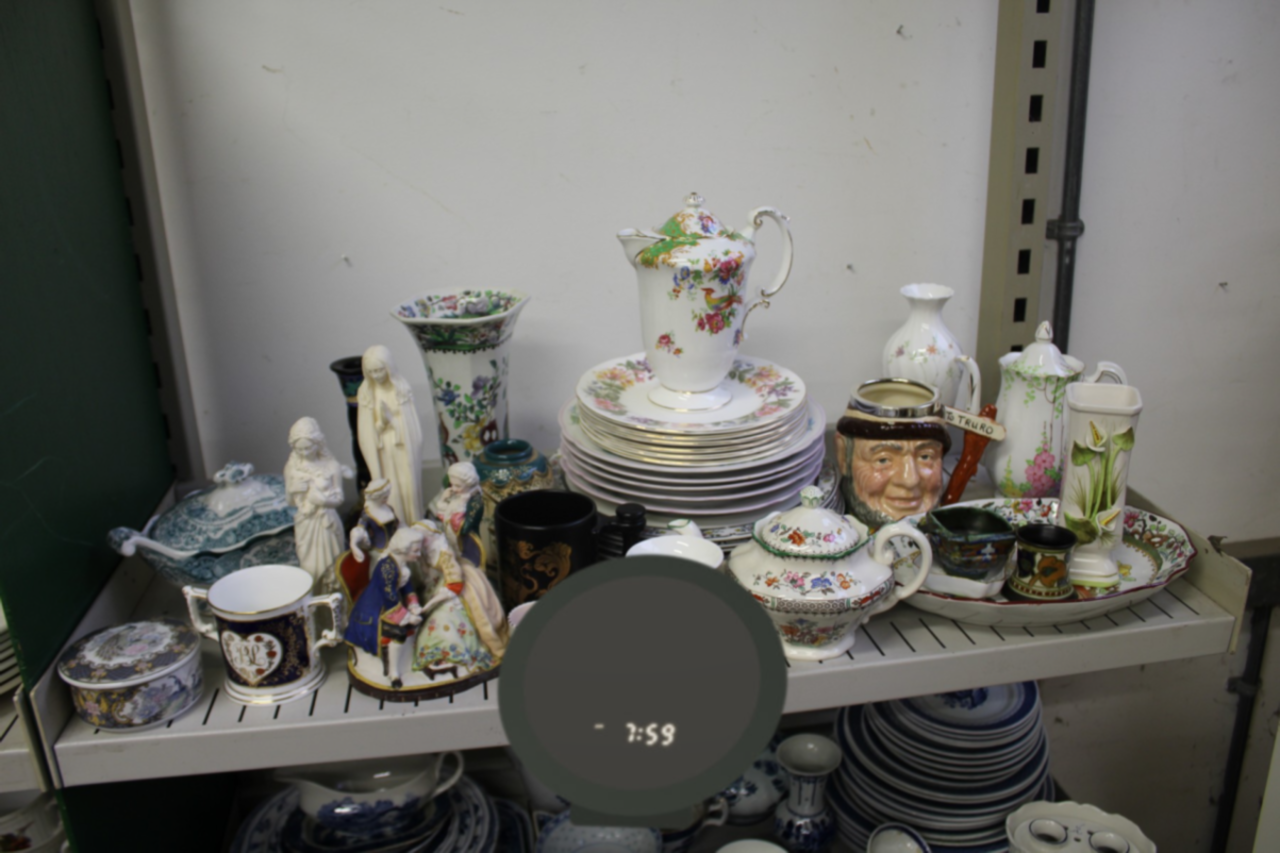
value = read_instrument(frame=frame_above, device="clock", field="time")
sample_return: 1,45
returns 7,59
